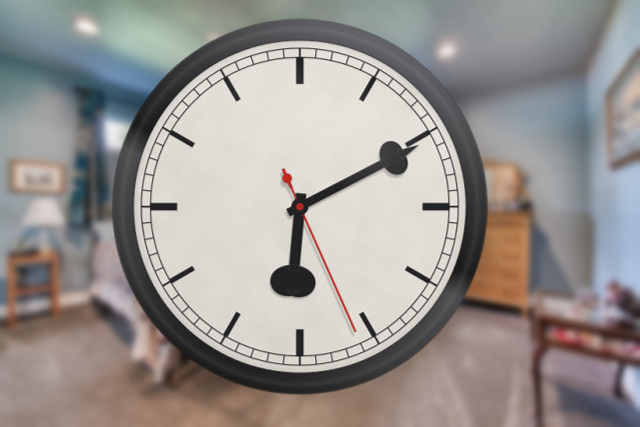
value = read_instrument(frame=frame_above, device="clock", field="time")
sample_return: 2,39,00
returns 6,10,26
